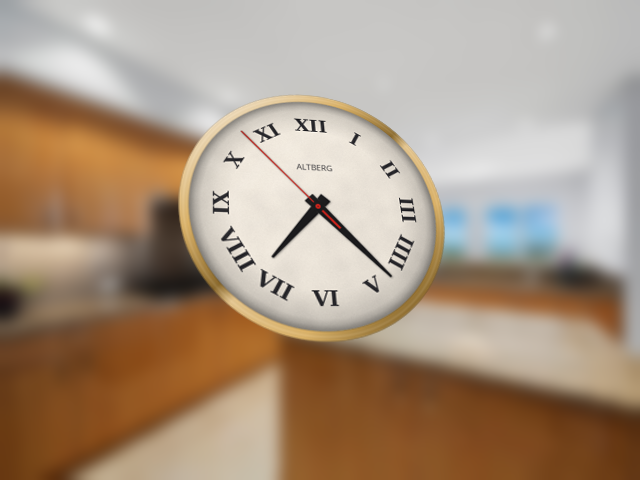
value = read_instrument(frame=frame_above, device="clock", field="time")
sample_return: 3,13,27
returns 7,22,53
